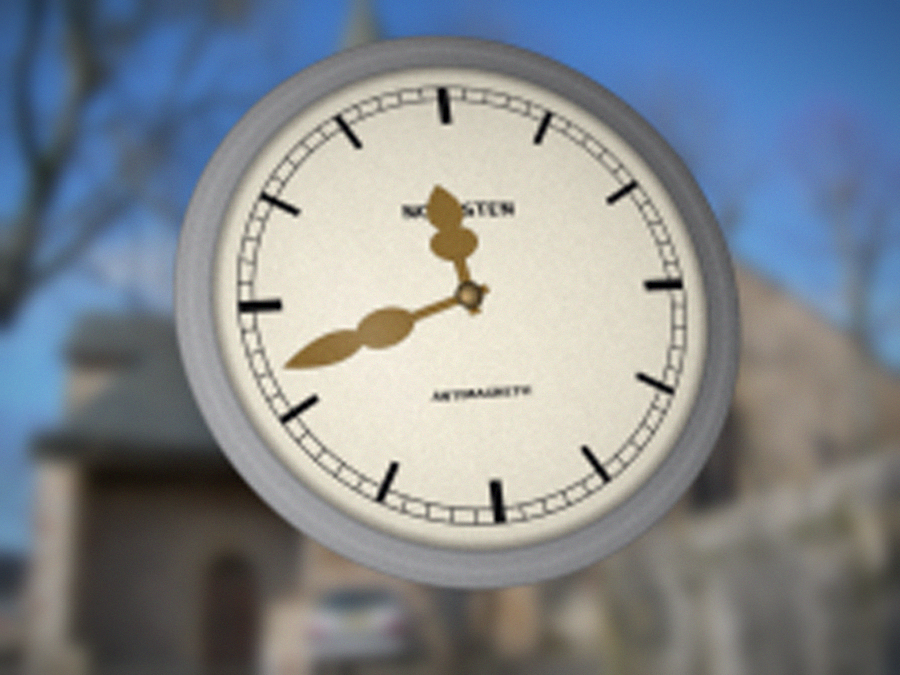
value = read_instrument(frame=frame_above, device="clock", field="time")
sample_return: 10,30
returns 11,42
